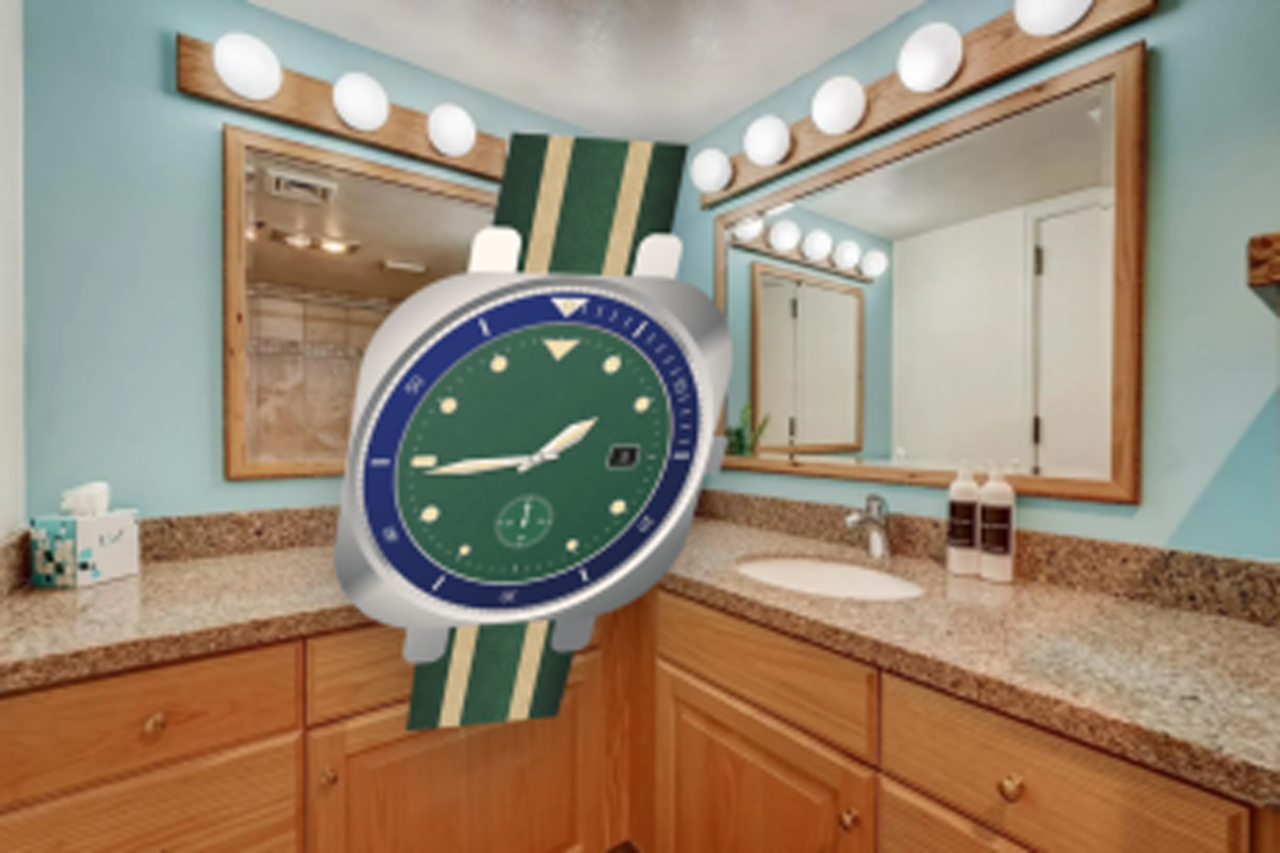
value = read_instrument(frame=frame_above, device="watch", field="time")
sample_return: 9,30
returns 1,44
